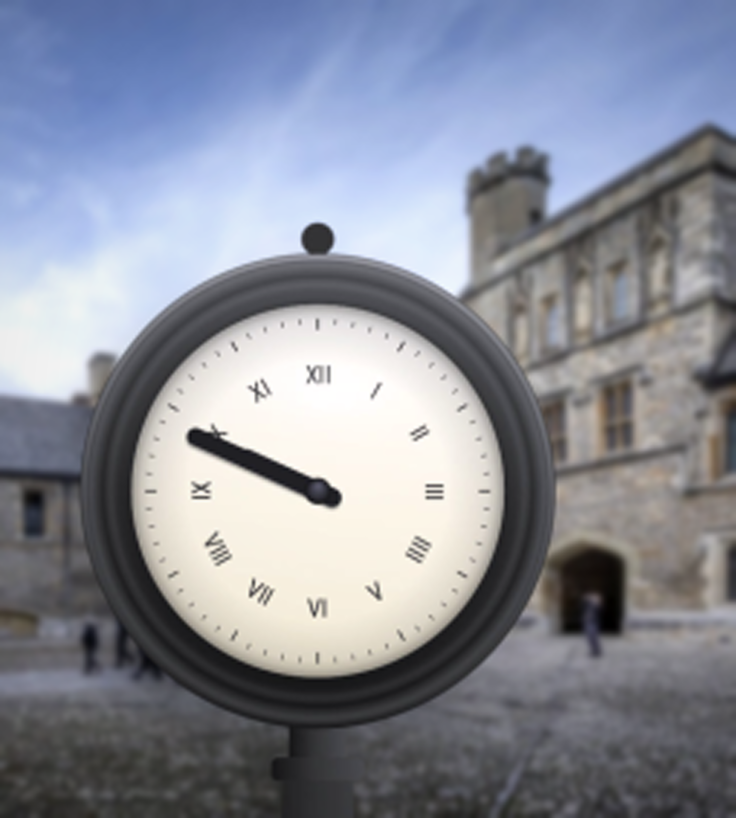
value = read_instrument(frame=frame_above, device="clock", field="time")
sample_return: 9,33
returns 9,49
